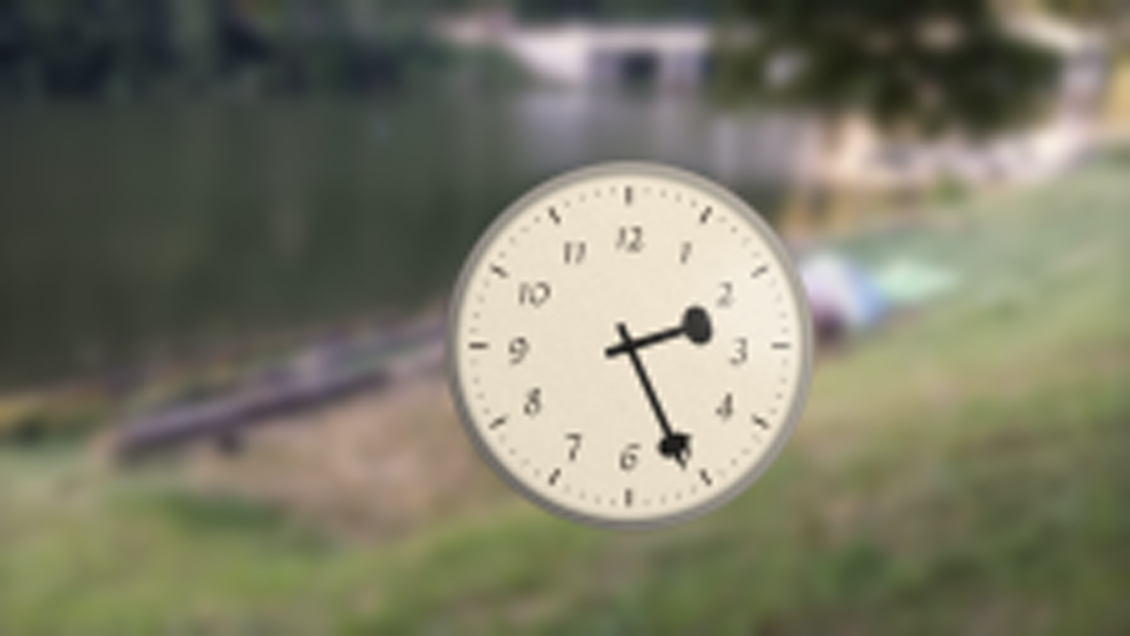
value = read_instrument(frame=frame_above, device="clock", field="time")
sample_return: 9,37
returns 2,26
